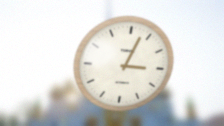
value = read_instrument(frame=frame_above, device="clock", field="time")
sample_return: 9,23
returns 3,03
